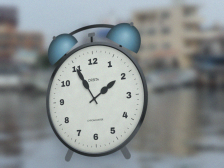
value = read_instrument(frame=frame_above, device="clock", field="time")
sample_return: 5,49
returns 1,55
